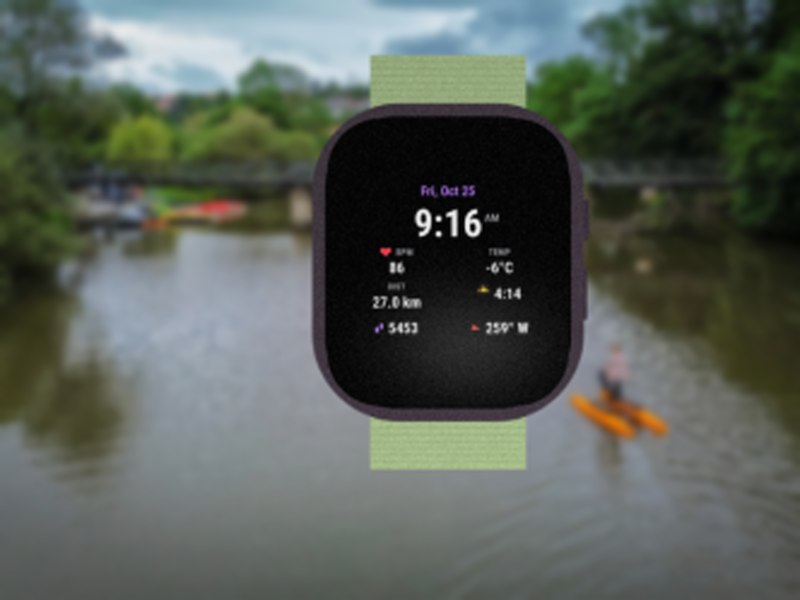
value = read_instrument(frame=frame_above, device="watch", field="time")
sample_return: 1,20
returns 9,16
